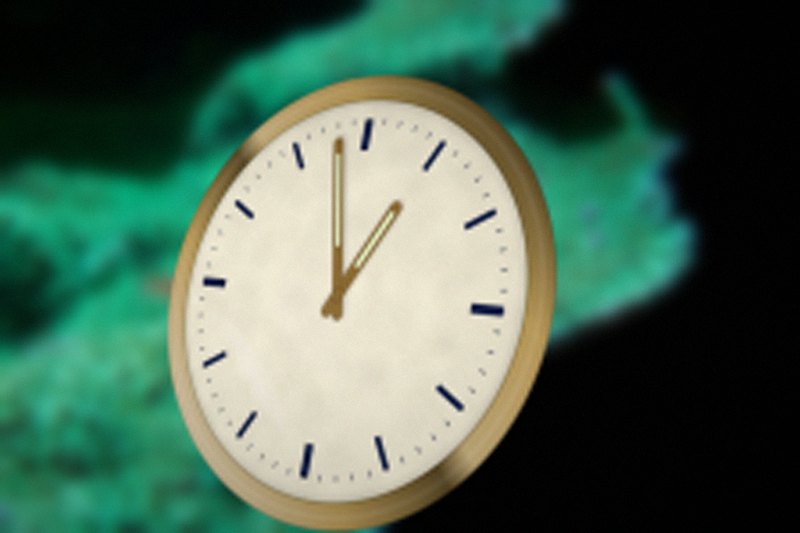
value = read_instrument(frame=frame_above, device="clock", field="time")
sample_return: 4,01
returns 12,58
